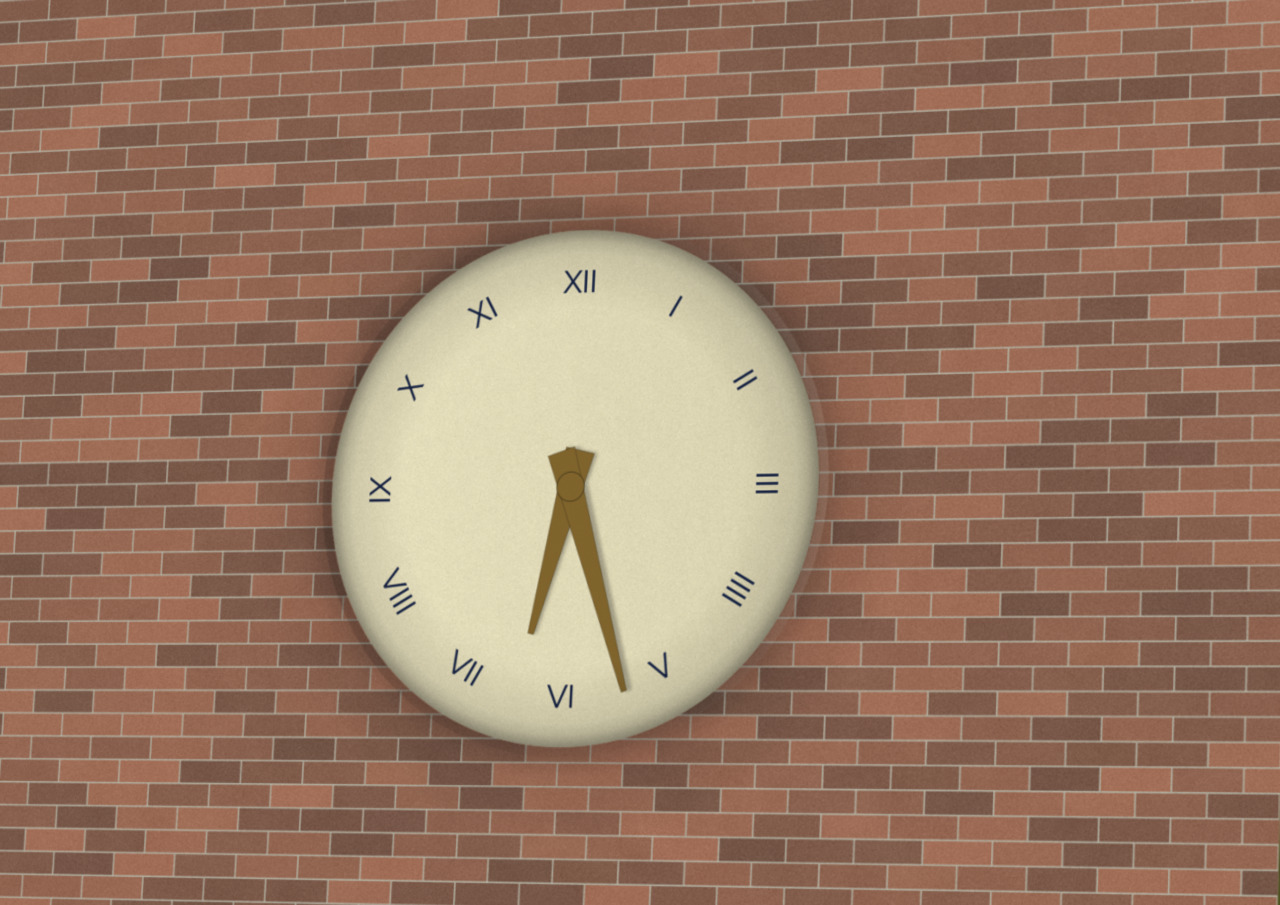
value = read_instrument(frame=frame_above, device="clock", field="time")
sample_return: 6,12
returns 6,27
